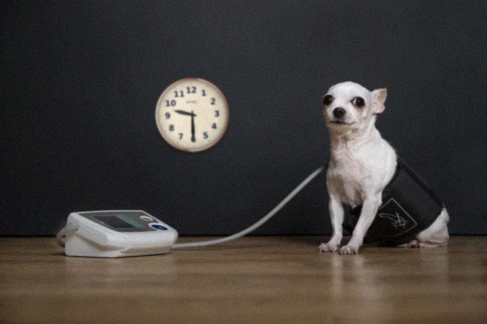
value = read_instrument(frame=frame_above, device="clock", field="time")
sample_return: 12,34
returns 9,30
